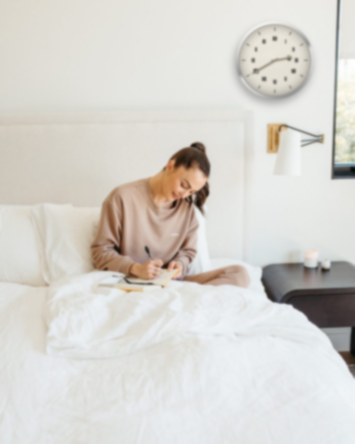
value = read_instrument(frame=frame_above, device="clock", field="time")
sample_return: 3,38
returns 2,40
